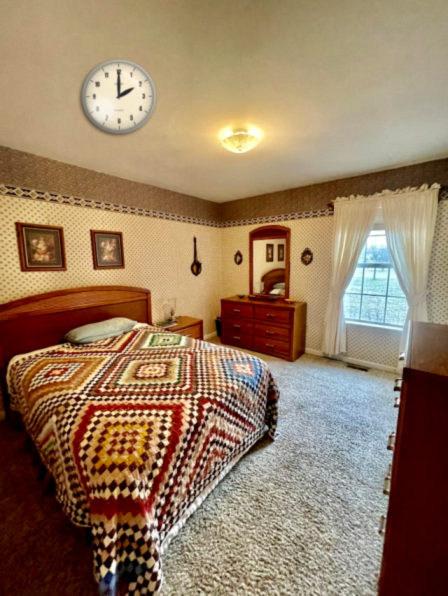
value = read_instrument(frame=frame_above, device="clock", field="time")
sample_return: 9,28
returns 2,00
